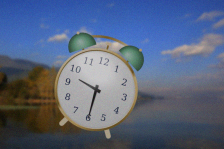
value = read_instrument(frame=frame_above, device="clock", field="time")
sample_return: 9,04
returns 9,30
